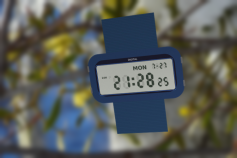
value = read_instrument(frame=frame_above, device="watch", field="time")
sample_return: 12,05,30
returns 21,28,25
